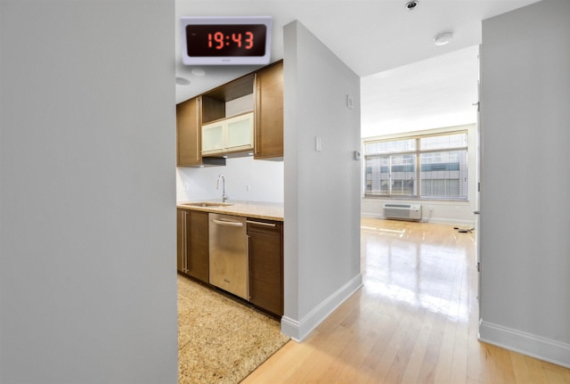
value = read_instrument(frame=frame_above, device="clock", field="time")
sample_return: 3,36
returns 19,43
